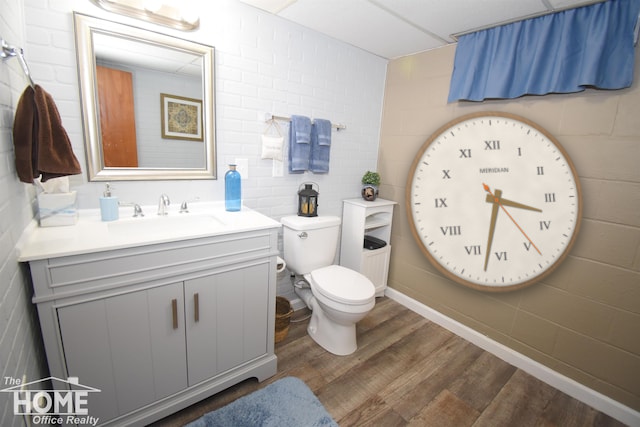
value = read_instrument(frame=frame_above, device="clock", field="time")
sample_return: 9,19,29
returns 3,32,24
